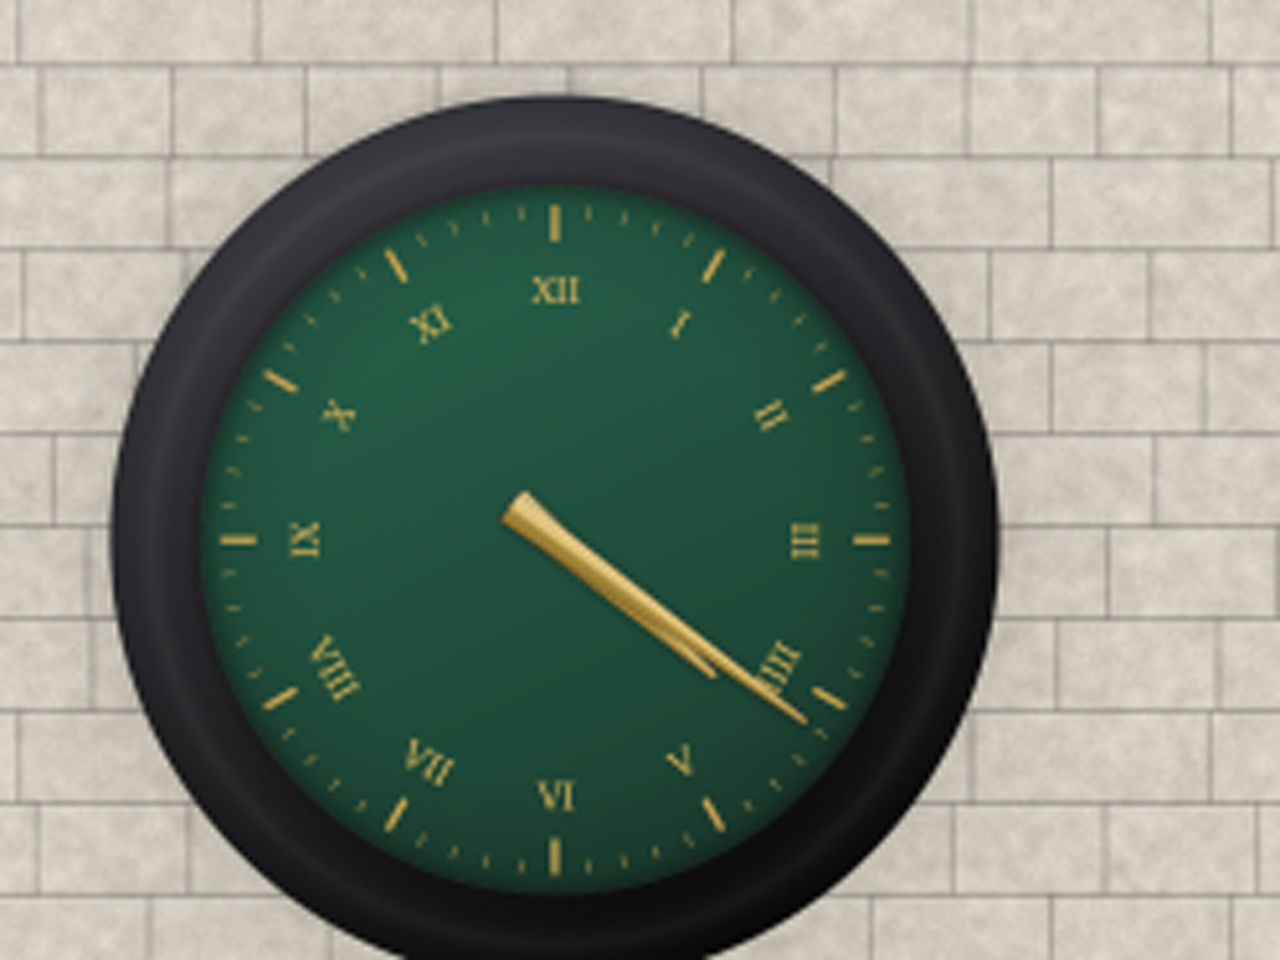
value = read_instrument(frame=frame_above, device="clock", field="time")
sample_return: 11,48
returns 4,21
